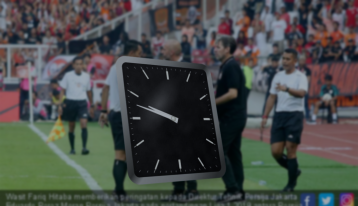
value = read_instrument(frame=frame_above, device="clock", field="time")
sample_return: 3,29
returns 9,48
